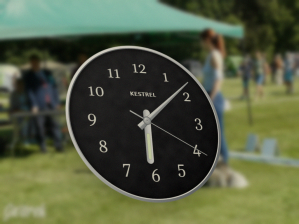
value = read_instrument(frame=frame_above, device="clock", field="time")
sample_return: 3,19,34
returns 6,08,20
